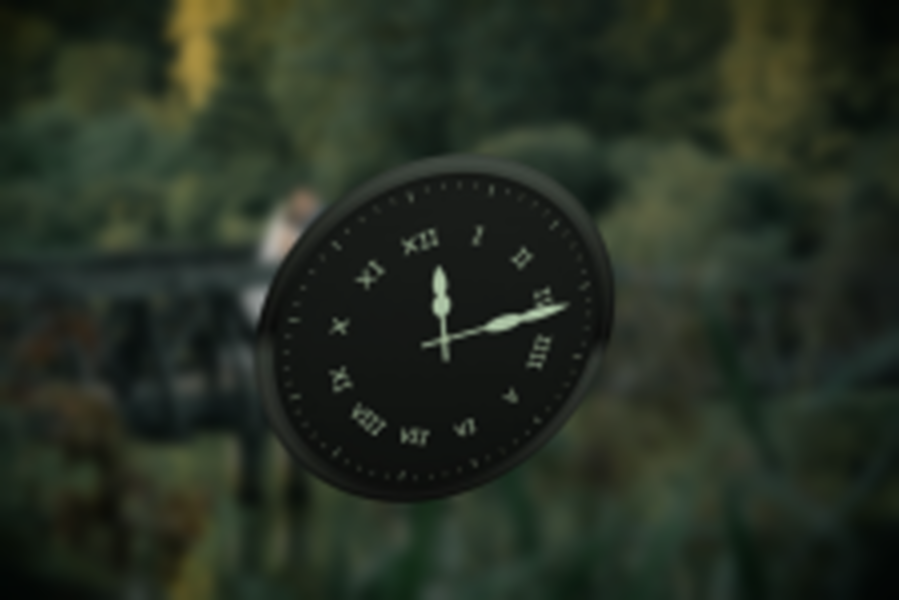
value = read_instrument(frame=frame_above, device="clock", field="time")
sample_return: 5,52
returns 12,16
